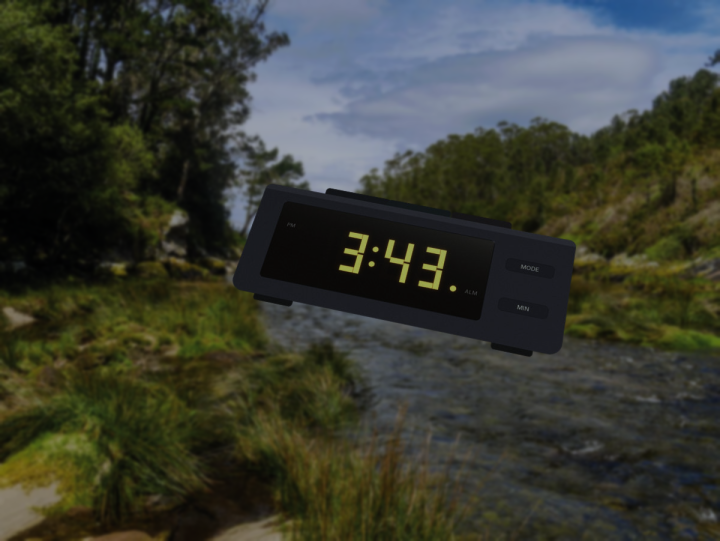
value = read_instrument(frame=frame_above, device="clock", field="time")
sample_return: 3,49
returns 3,43
